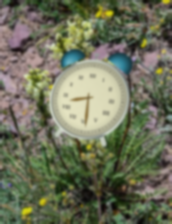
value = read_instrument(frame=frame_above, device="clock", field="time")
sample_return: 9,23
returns 8,29
